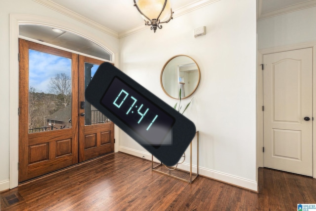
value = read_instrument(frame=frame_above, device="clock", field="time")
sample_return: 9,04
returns 7,41
